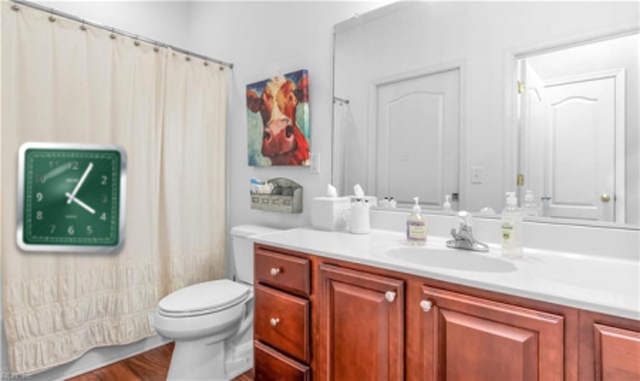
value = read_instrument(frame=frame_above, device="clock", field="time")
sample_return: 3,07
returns 4,05
